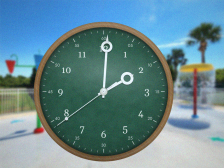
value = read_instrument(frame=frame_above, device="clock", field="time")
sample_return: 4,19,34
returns 2,00,39
